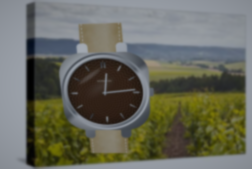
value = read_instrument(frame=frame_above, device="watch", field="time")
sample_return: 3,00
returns 12,14
